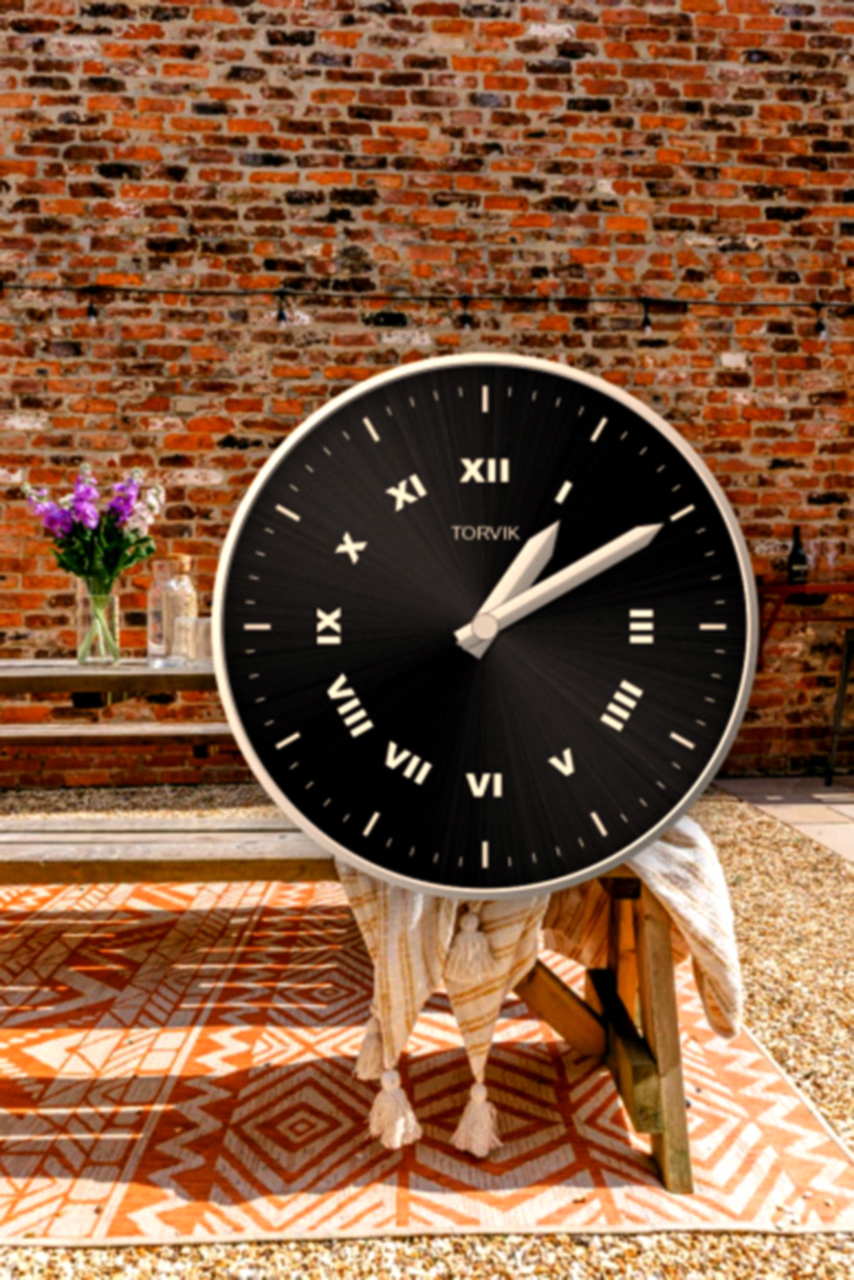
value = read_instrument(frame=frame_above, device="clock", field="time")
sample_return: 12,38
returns 1,10
